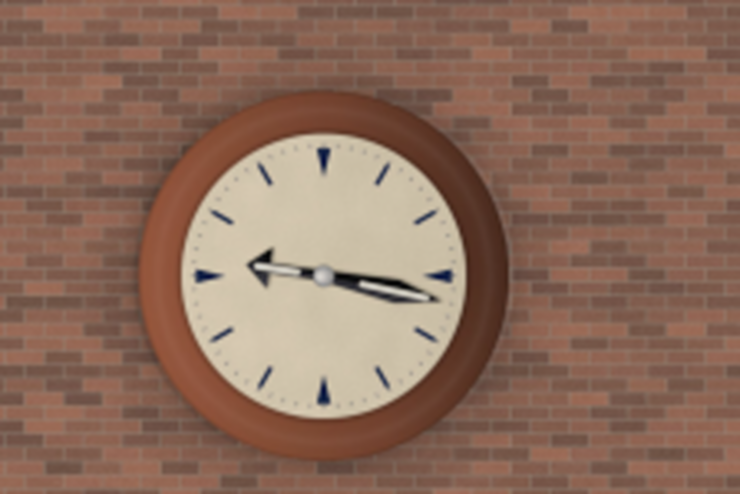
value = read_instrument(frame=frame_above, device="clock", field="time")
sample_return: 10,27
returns 9,17
